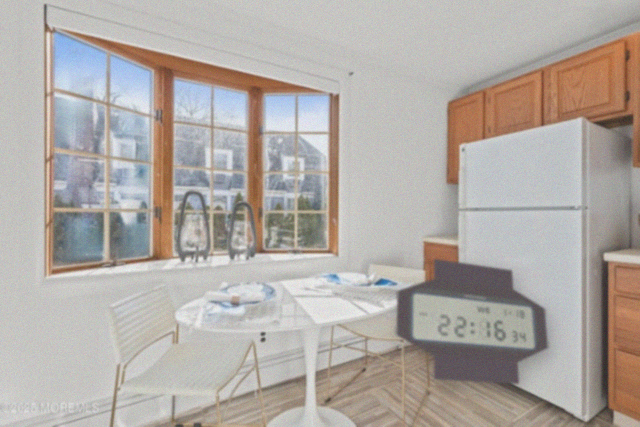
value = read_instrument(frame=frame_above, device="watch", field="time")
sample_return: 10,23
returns 22,16
